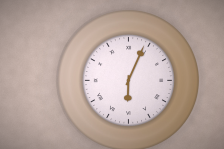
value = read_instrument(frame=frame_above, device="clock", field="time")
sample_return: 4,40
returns 6,04
